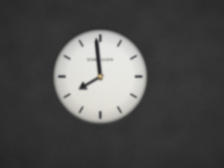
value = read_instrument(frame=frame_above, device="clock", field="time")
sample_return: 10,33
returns 7,59
